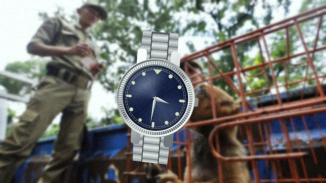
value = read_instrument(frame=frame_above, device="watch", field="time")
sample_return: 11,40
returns 3,31
